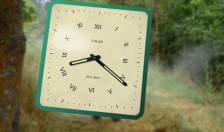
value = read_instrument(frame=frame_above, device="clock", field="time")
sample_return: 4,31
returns 8,21
